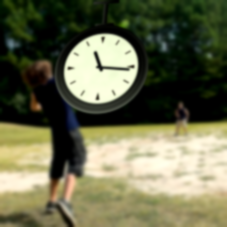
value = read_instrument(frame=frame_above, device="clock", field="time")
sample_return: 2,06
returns 11,16
